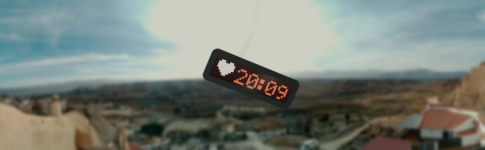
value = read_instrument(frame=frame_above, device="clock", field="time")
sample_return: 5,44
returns 20,09
